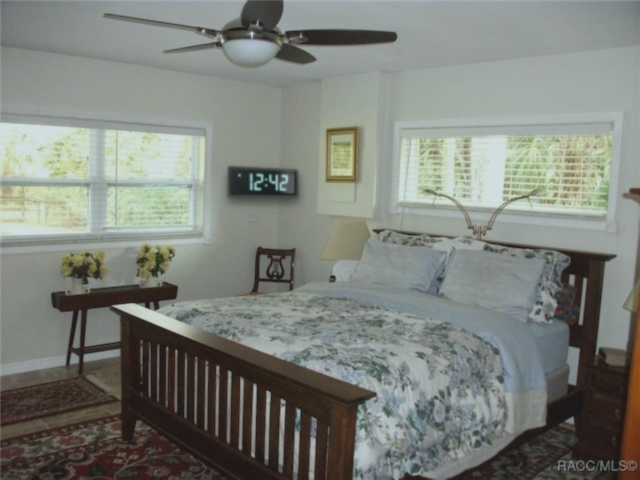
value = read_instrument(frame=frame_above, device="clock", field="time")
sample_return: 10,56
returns 12,42
